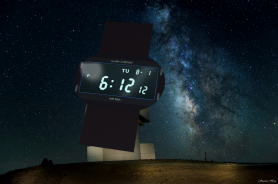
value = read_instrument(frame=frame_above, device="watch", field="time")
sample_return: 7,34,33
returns 6,12,12
